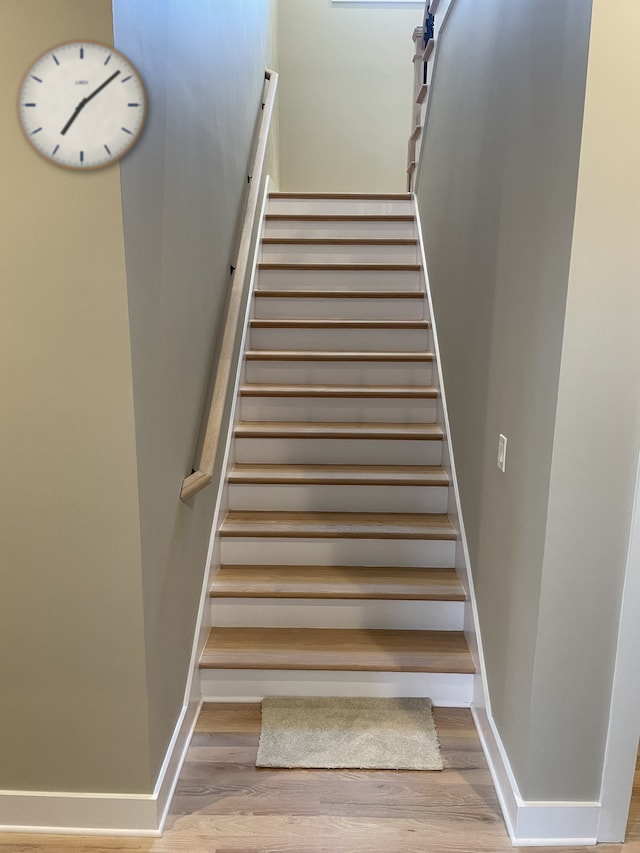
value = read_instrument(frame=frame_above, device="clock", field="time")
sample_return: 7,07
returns 7,08
